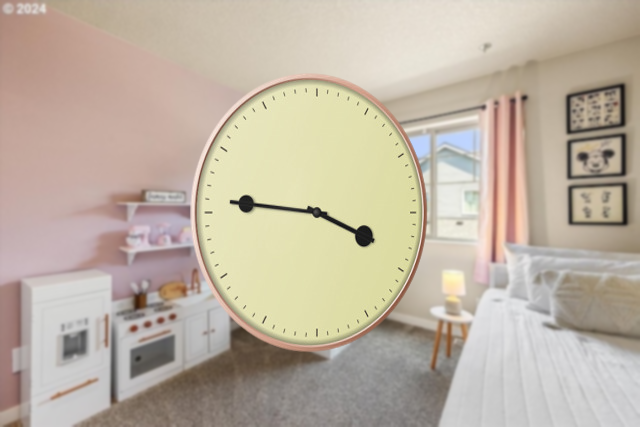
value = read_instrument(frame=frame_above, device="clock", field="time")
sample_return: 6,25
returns 3,46
